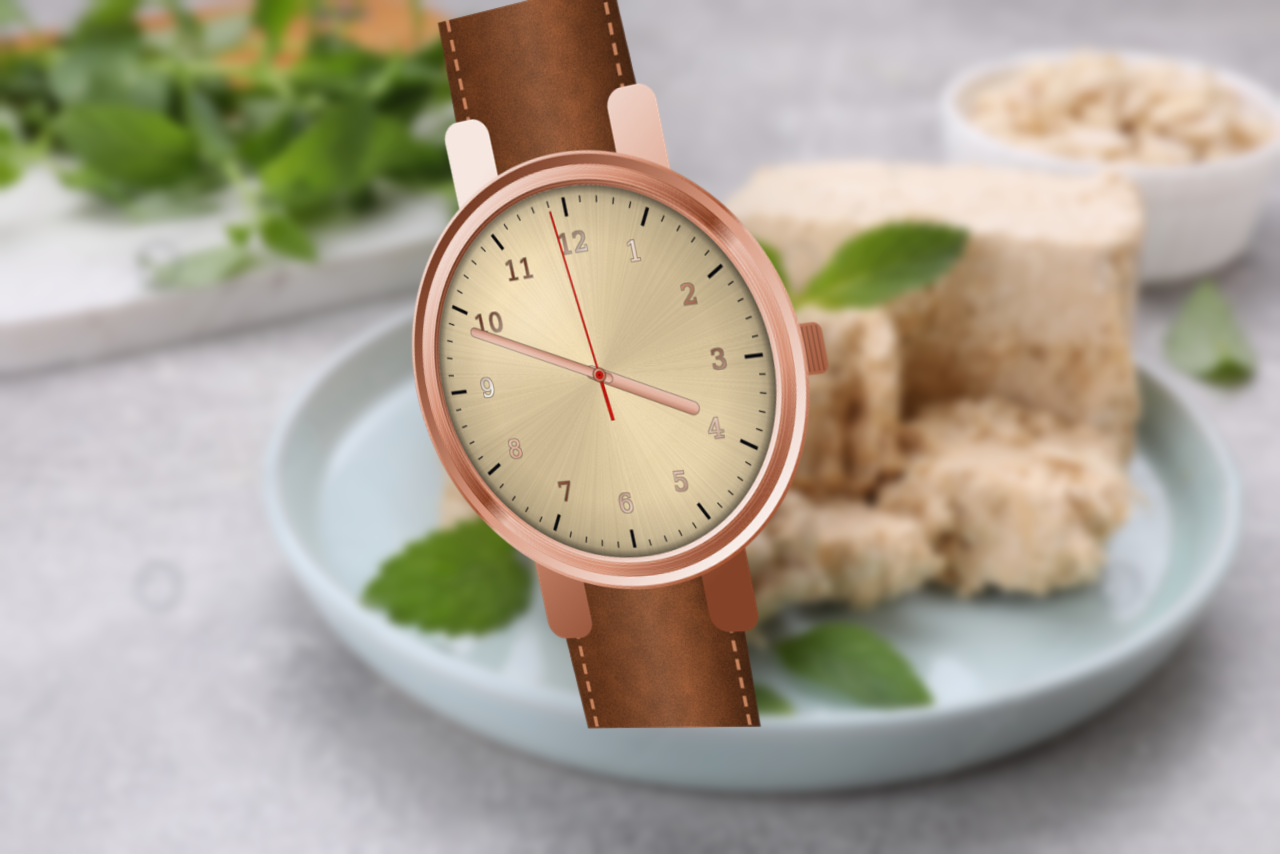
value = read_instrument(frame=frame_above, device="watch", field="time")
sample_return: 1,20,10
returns 3,48,59
